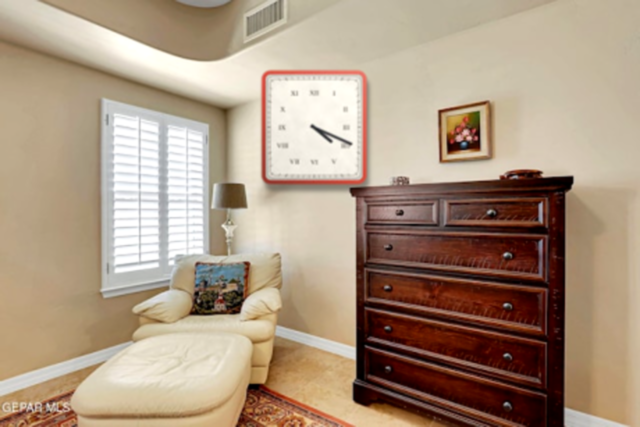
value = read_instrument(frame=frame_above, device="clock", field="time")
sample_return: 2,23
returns 4,19
